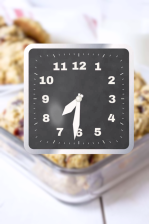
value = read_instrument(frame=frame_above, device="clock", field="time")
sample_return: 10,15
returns 7,31
